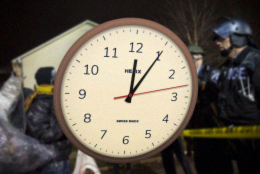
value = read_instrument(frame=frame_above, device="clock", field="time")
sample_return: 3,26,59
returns 12,05,13
